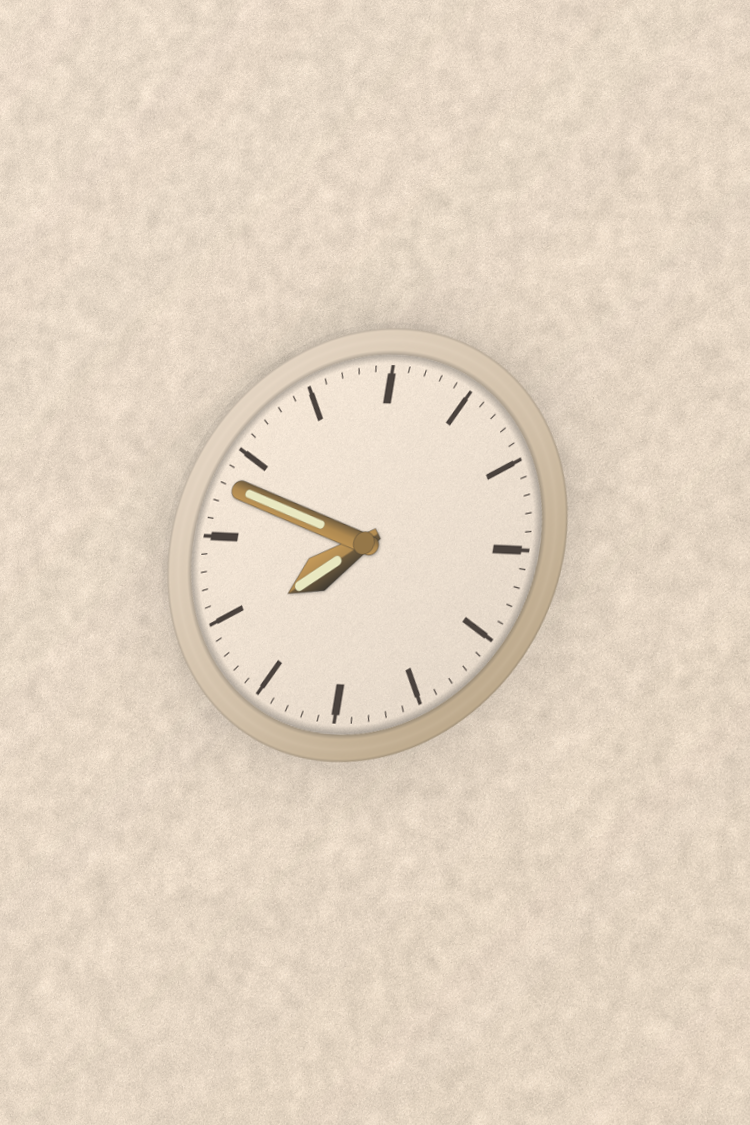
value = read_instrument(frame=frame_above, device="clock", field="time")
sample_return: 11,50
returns 7,48
